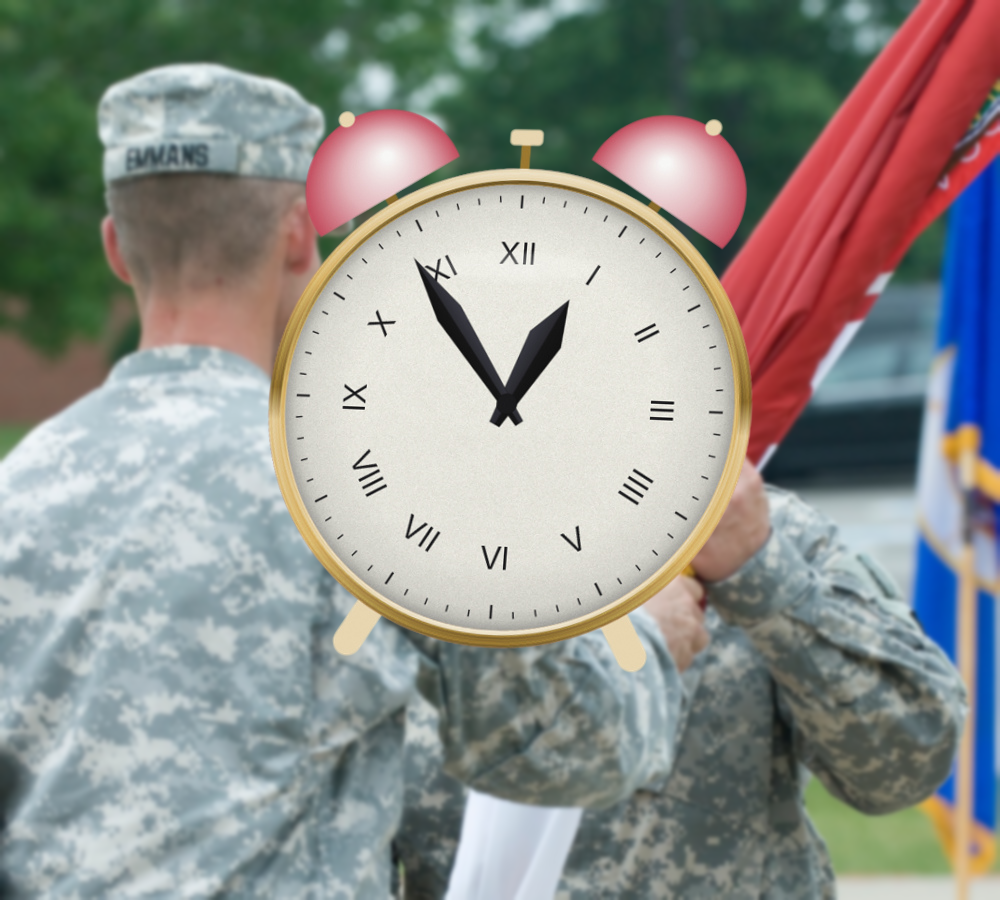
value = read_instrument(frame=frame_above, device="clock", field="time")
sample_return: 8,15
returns 12,54
